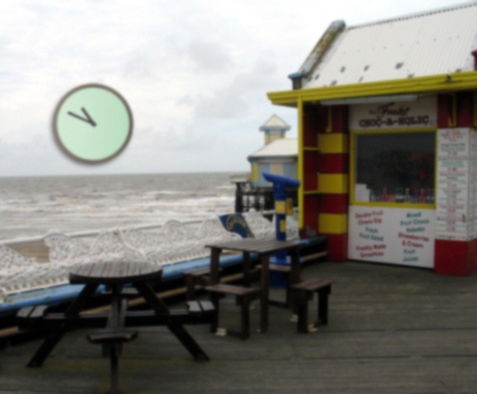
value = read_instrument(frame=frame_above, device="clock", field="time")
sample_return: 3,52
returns 10,49
